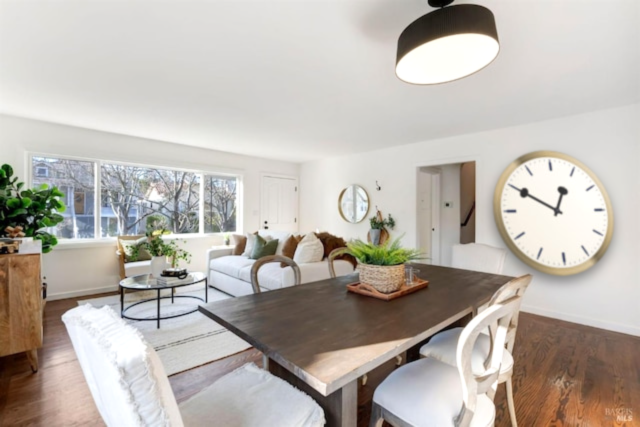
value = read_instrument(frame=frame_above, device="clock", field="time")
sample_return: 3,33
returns 12,50
